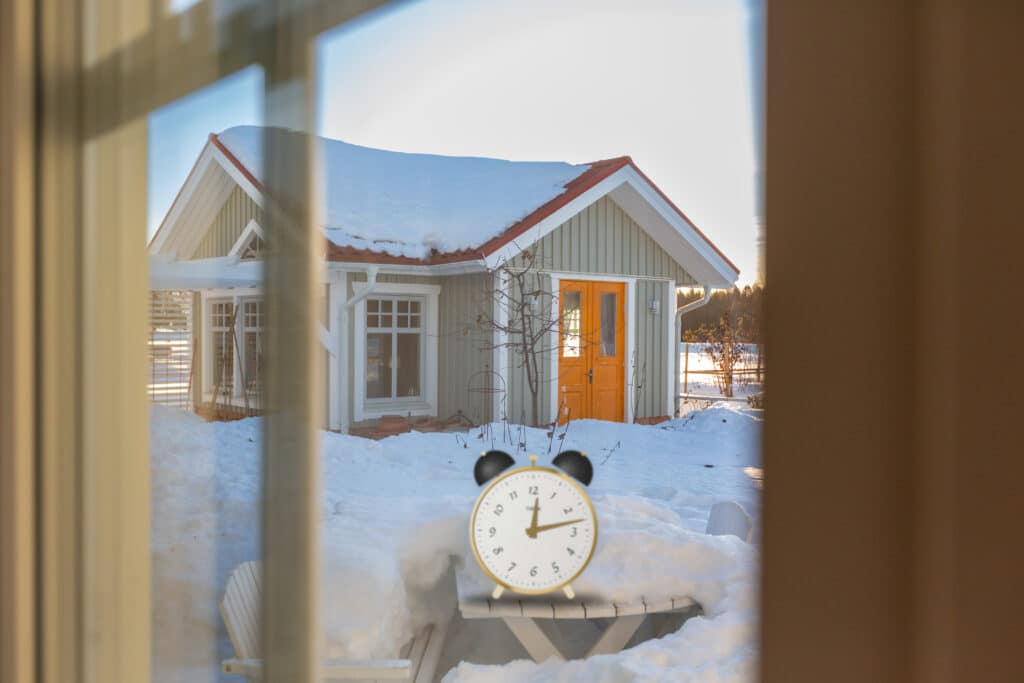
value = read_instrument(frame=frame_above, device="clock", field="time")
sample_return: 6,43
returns 12,13
